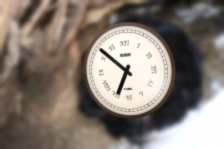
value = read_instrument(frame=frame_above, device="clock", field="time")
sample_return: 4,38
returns 6,52
